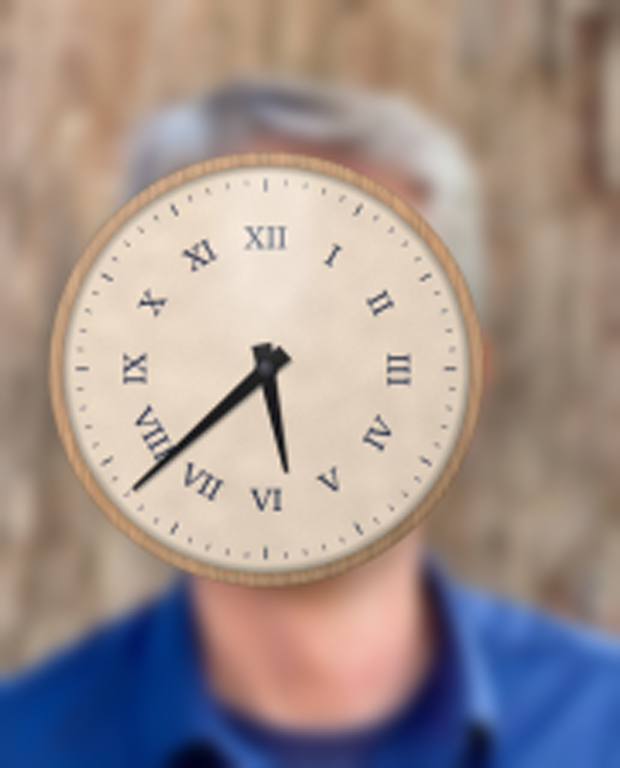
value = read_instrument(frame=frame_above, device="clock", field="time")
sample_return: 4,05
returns 5,38
